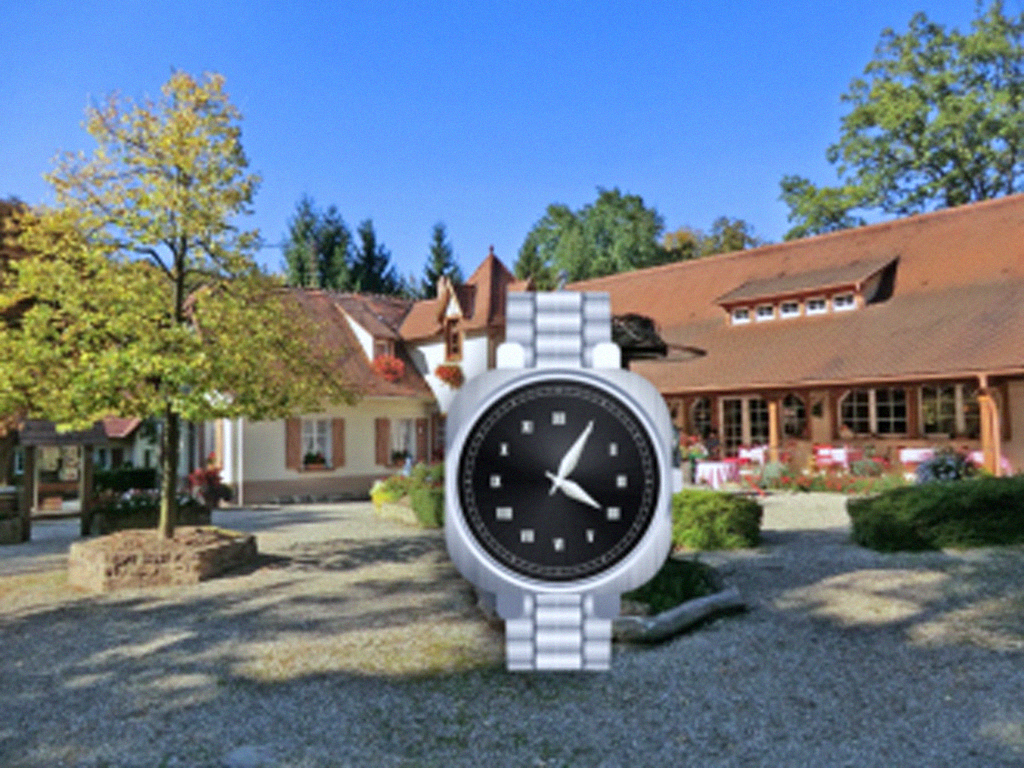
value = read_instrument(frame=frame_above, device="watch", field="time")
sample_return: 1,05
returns 4,05
